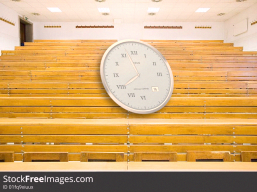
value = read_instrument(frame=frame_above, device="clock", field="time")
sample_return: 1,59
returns 7,57
